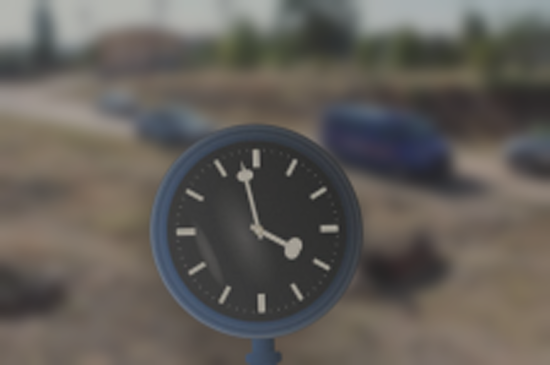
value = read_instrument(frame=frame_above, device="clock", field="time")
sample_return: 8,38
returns 3,58
